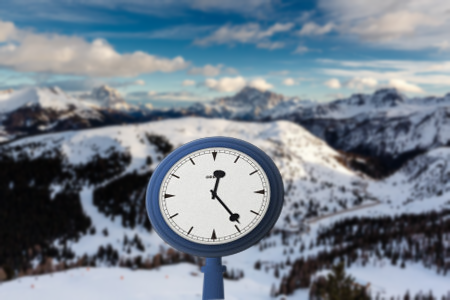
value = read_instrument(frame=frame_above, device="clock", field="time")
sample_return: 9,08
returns 12,24
